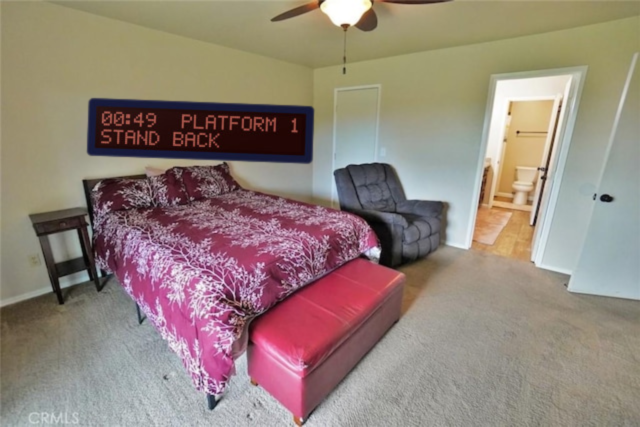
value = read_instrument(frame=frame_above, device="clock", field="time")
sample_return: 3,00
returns 0,49
